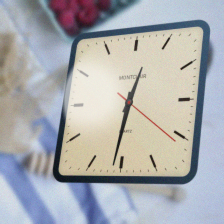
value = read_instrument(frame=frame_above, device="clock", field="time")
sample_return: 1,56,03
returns 12,31,21
